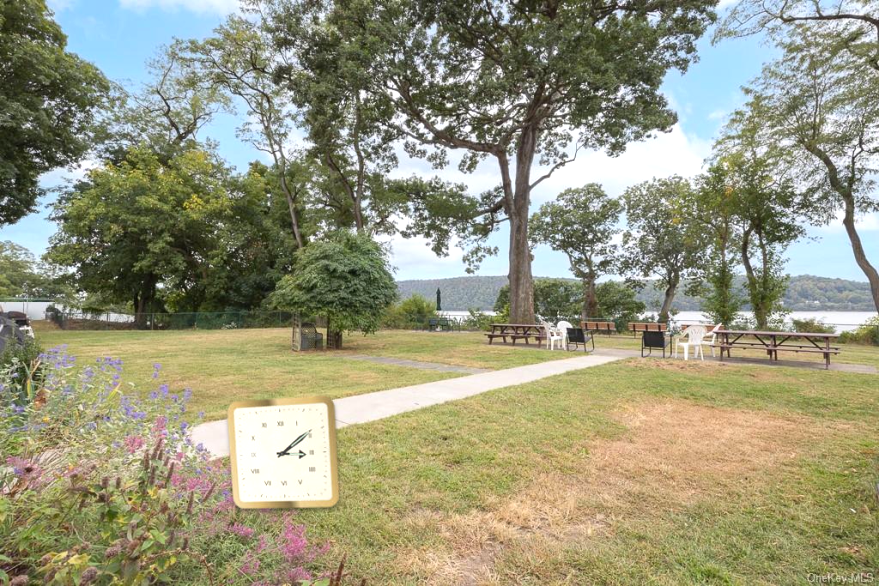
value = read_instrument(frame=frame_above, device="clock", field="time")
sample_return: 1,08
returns 3,09
